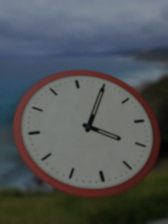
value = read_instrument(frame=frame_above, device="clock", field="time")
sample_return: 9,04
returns 4,05
